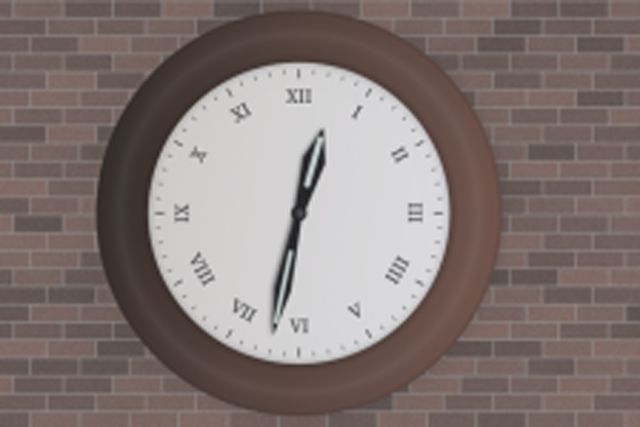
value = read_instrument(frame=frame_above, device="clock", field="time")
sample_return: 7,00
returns 12,32
